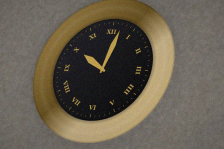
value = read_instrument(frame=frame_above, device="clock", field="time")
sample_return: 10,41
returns 10,02
